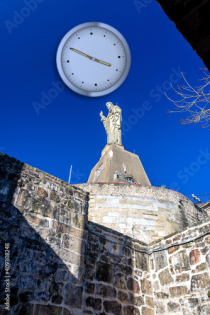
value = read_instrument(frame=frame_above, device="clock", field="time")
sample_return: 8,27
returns 3,50
